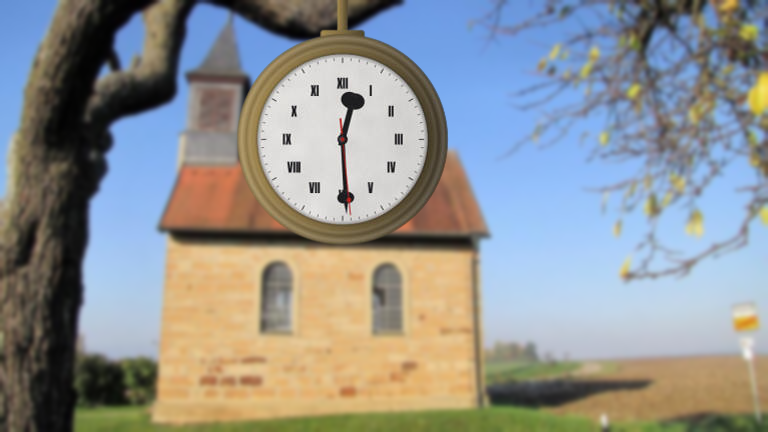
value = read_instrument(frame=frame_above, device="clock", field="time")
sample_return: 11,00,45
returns 12,29,29
